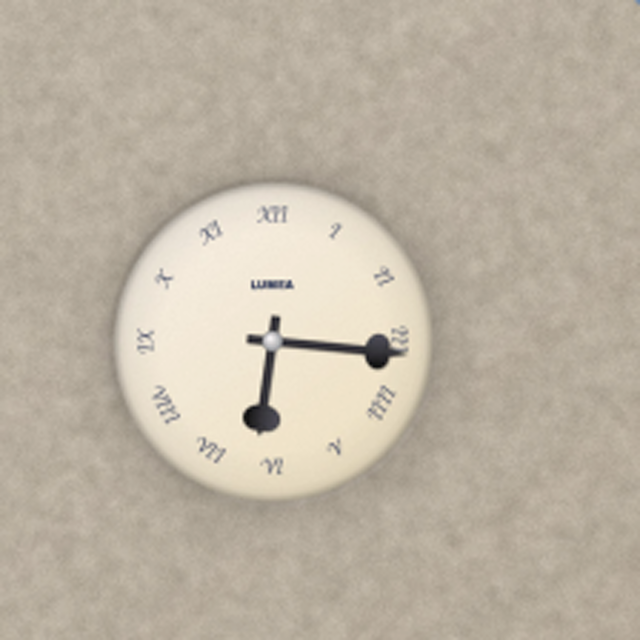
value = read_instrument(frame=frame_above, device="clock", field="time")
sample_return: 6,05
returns 6,16
